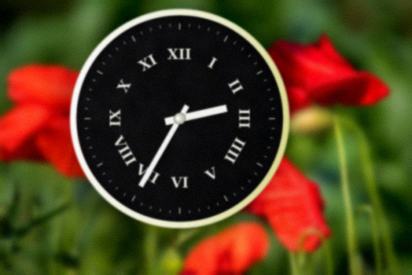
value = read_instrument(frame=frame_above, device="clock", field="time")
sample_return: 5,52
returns 2,35
